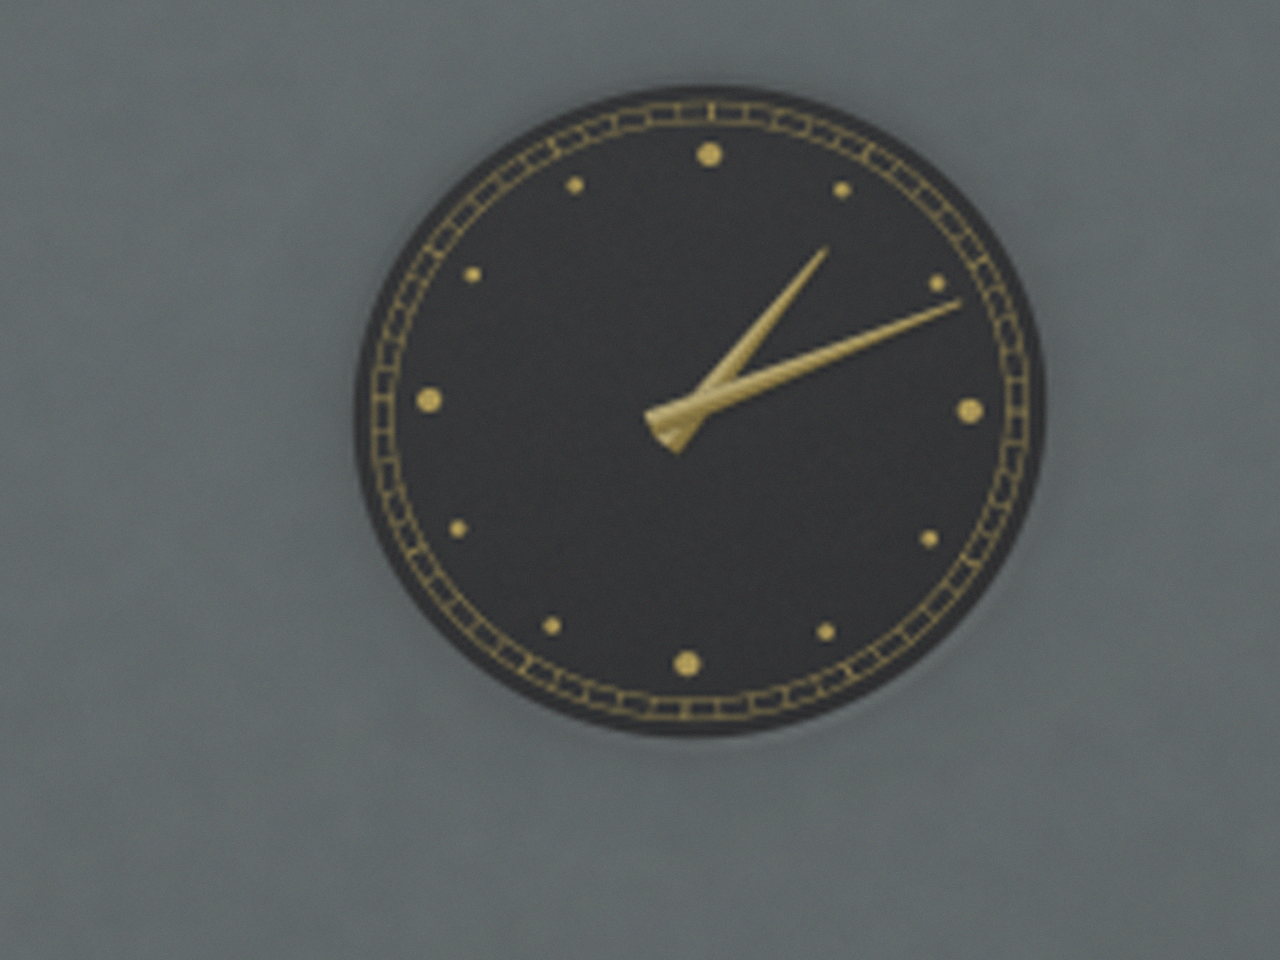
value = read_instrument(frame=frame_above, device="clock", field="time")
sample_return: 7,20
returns 1,11
